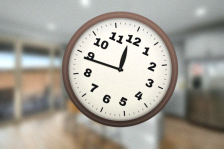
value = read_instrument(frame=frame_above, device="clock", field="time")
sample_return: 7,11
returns 11,44
